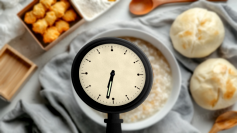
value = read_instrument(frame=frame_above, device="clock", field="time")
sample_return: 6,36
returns 6,32
